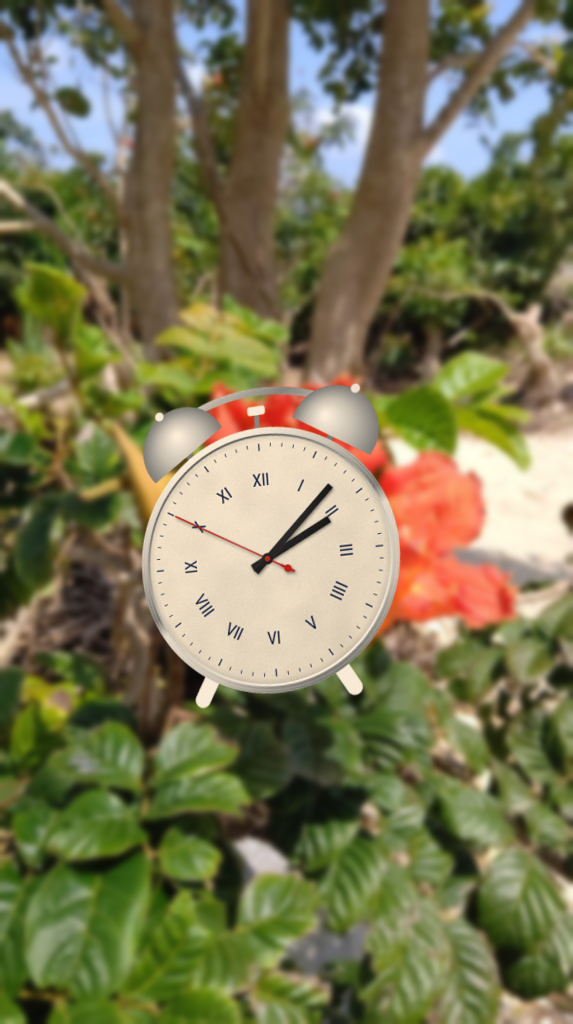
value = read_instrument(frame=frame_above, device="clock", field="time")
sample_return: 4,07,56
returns 2,07,50
